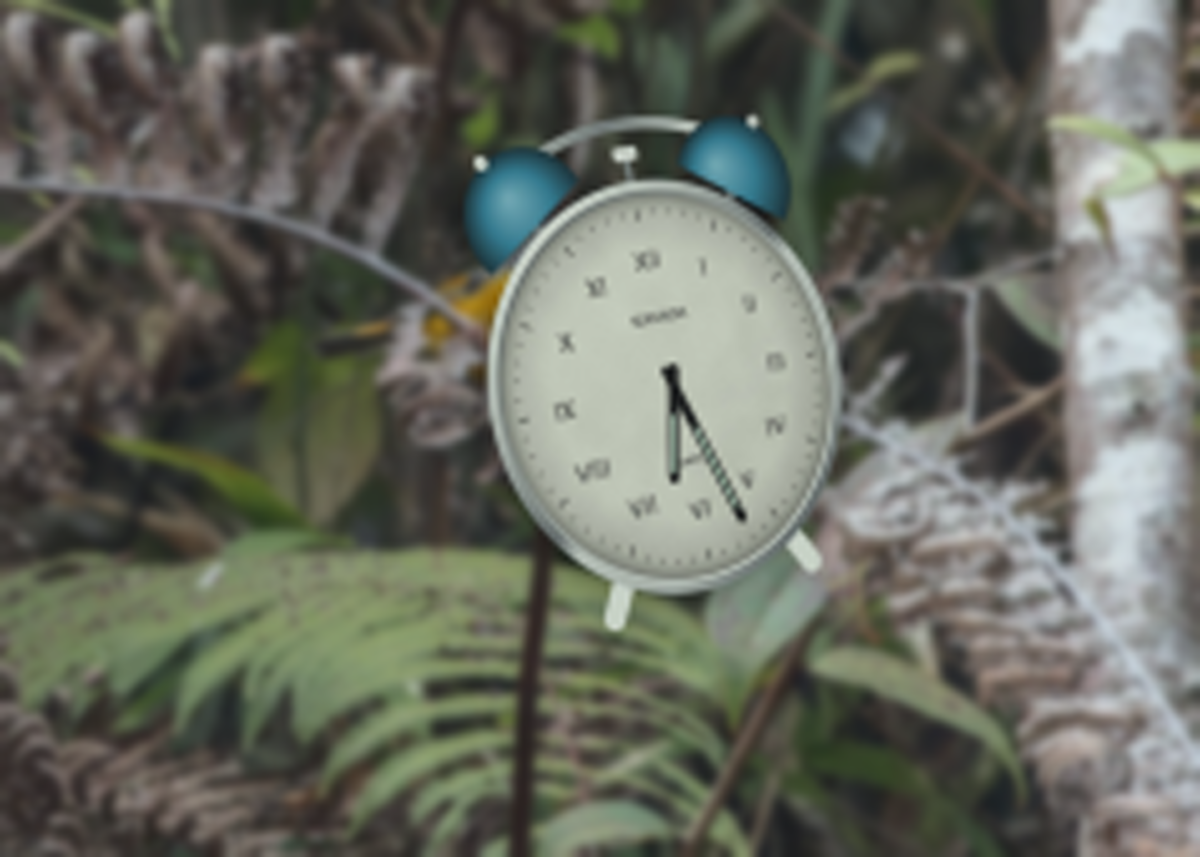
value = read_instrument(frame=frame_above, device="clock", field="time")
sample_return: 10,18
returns 6,27
